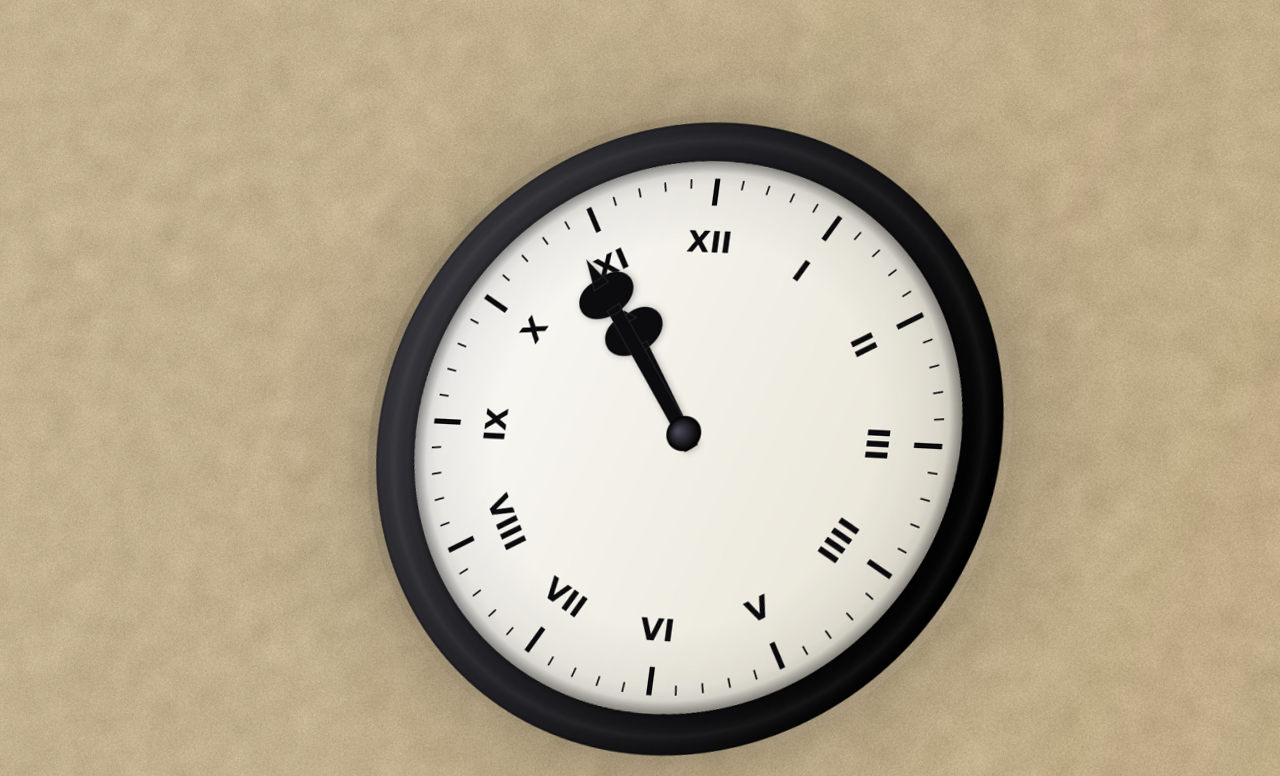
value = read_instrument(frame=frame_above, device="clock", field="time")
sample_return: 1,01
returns 10,54
